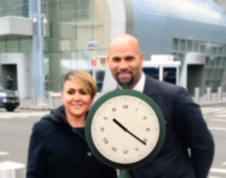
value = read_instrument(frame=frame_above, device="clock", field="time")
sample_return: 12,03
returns 10,21
